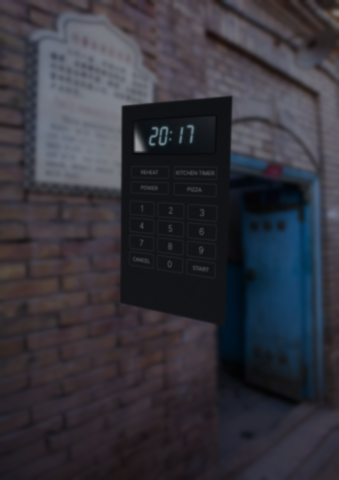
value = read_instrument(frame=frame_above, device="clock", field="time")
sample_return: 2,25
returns 20,17
